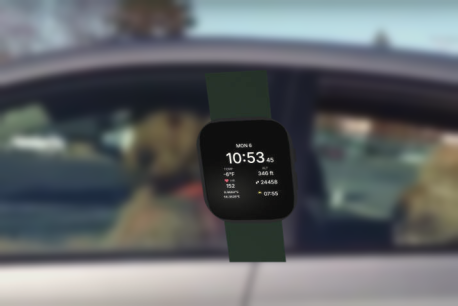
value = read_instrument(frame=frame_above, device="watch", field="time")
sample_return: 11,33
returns 10,53
